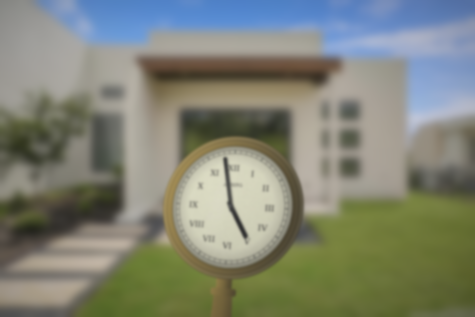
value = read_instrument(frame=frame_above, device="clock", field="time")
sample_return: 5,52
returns 4,58
